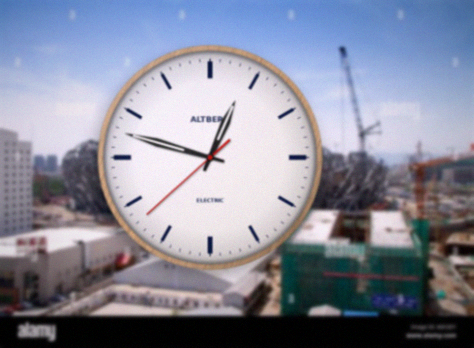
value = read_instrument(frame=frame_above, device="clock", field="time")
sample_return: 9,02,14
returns 12,47,38
